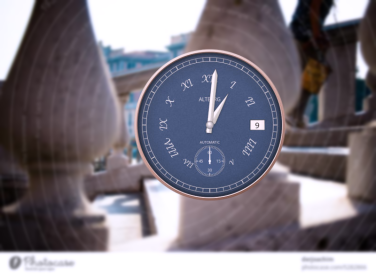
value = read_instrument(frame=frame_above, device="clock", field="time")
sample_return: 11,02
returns 1,01
